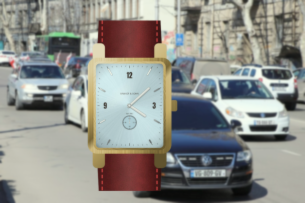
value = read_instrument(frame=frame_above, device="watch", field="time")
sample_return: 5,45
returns 4,08
